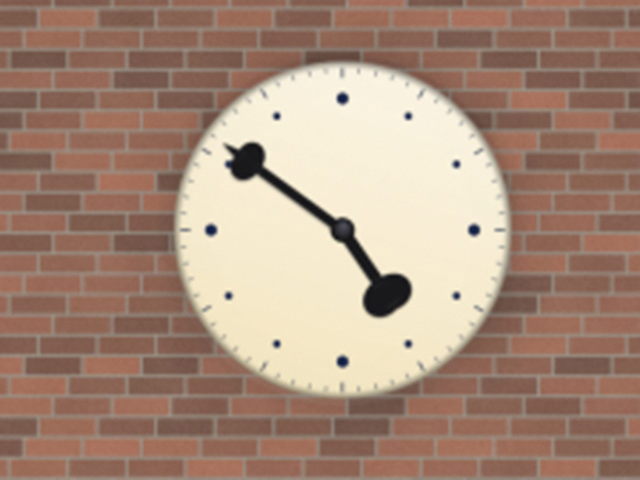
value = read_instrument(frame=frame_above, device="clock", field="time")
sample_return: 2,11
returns 4,51
